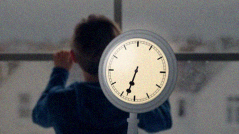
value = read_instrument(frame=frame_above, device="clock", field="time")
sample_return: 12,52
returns 6,33
